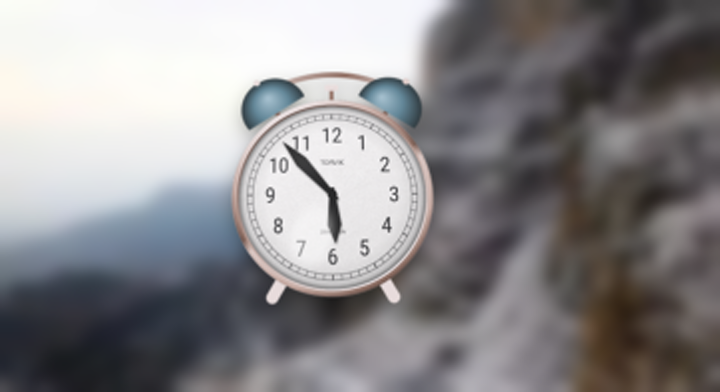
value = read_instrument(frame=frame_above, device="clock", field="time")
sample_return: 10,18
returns 5,53
